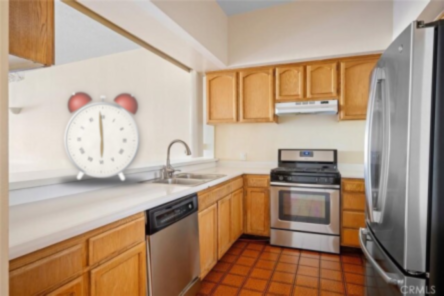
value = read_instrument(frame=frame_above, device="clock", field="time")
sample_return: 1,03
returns 5,59
